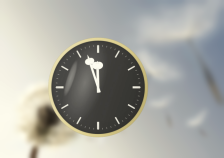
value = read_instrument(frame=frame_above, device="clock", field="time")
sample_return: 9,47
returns 11,57
